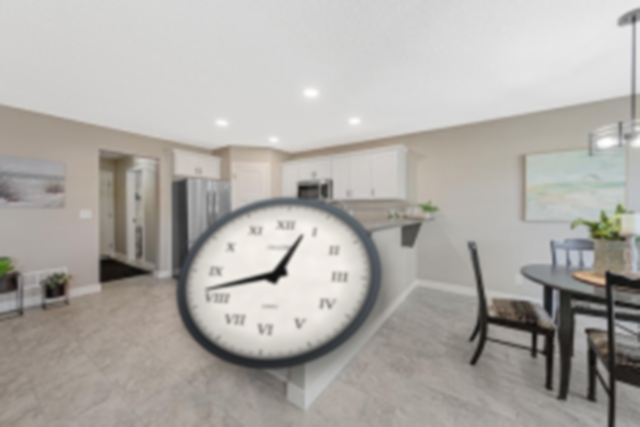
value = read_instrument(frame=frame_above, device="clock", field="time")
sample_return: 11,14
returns 12,42
